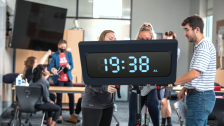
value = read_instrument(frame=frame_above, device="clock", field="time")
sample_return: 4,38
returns 19,38
